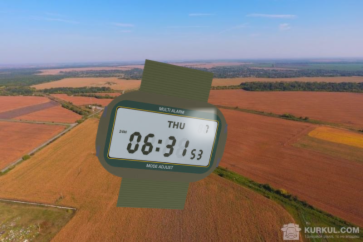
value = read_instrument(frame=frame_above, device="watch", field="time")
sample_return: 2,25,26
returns 6,31,53
